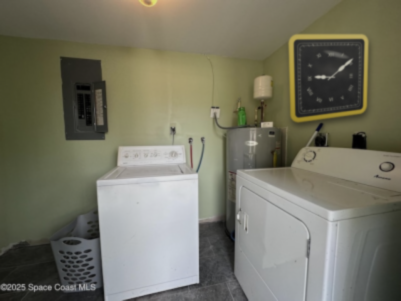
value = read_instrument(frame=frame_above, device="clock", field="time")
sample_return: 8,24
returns 9,09
